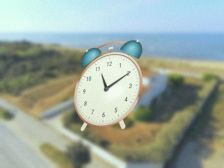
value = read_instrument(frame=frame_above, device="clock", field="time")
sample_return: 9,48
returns 11,10
